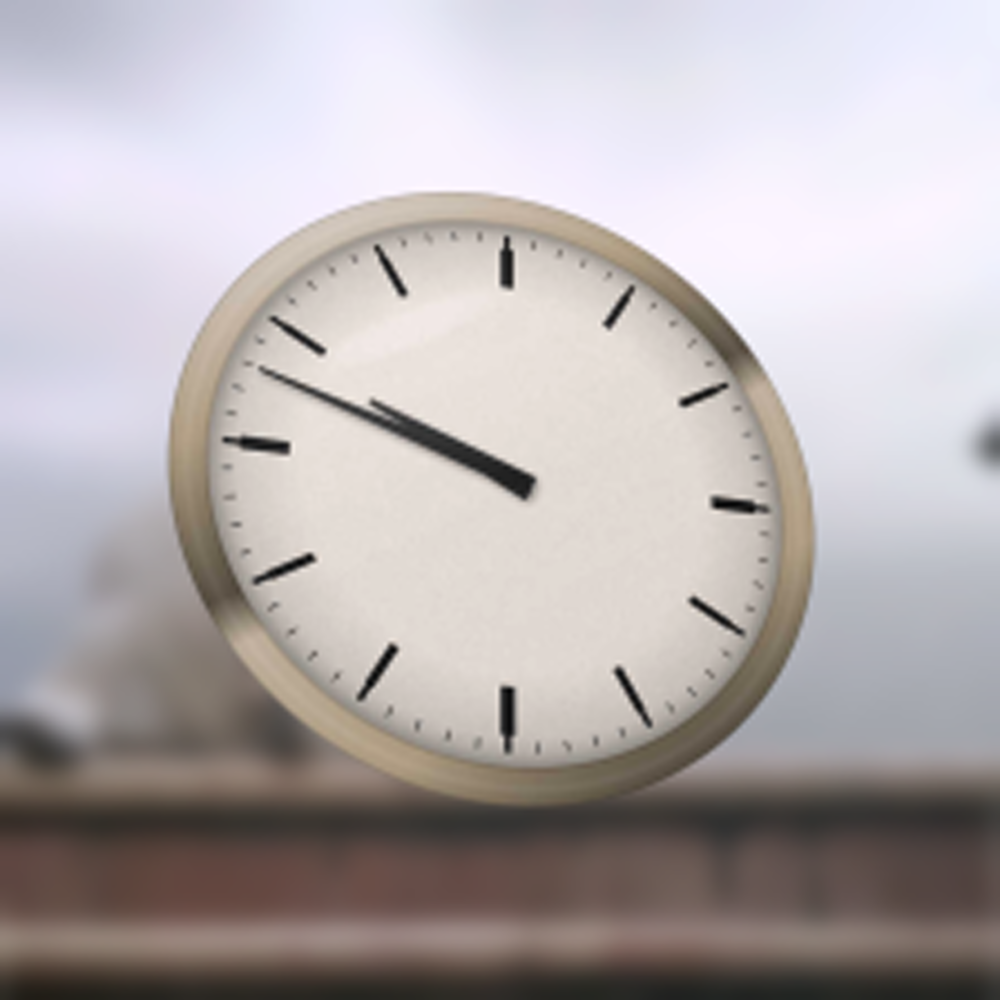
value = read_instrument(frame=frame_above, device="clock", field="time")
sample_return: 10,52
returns 9,48
